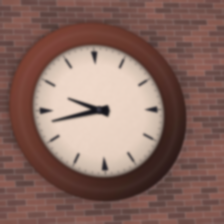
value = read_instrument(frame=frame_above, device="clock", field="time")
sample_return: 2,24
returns 9,43
